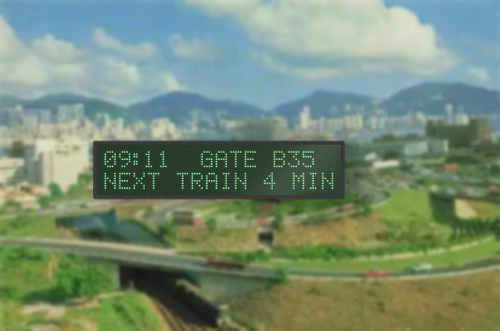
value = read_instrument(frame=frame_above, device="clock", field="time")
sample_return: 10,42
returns 9,11
